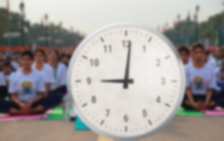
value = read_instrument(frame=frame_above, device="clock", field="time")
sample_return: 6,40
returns 9,01
